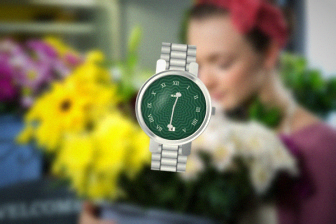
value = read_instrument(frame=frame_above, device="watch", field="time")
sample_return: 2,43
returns 12,31
